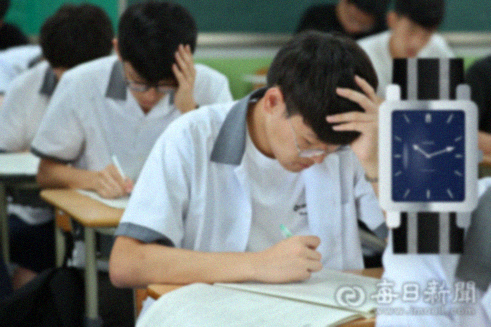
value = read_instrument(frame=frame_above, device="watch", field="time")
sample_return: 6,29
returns 10,12
